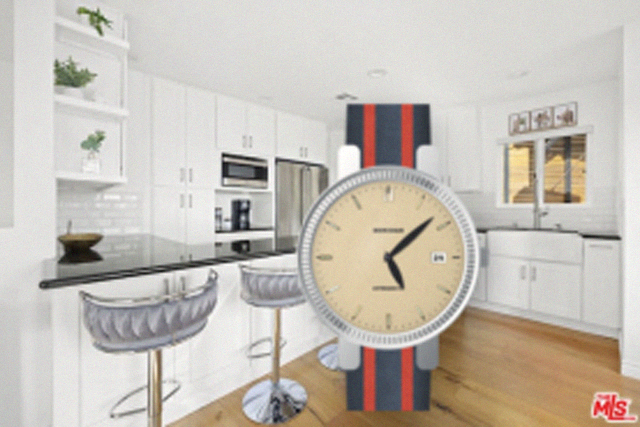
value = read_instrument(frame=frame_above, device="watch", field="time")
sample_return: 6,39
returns 5,08
